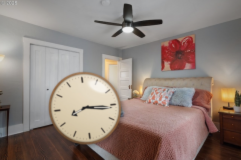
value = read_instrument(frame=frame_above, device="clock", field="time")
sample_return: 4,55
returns 8,16
